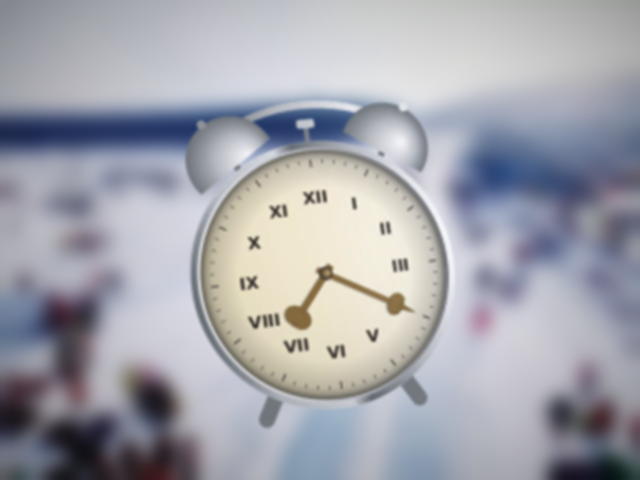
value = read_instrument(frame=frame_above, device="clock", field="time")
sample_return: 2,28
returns 7,20
